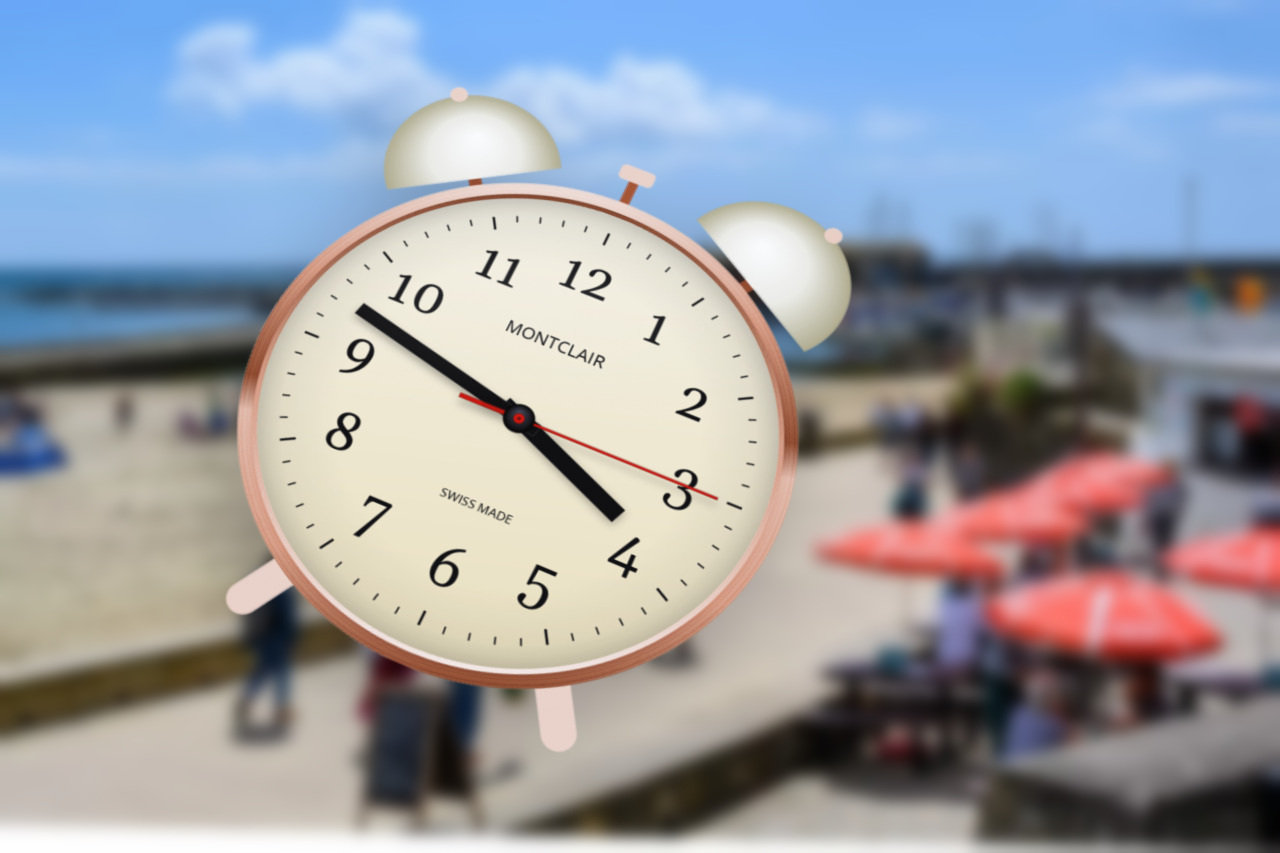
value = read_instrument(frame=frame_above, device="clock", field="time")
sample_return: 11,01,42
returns 3,47,15
